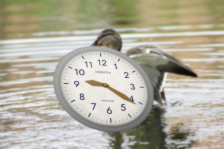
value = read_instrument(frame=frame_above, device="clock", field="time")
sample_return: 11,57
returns 9,21
